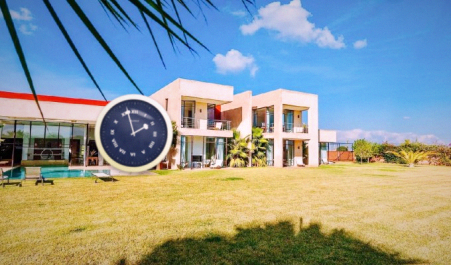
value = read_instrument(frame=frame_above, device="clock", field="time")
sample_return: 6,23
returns 1,57
